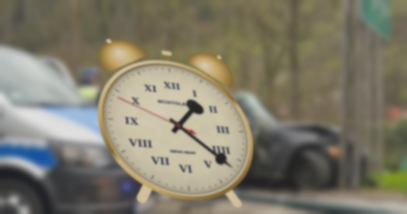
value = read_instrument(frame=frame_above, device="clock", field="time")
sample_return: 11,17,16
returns 1,21,49
